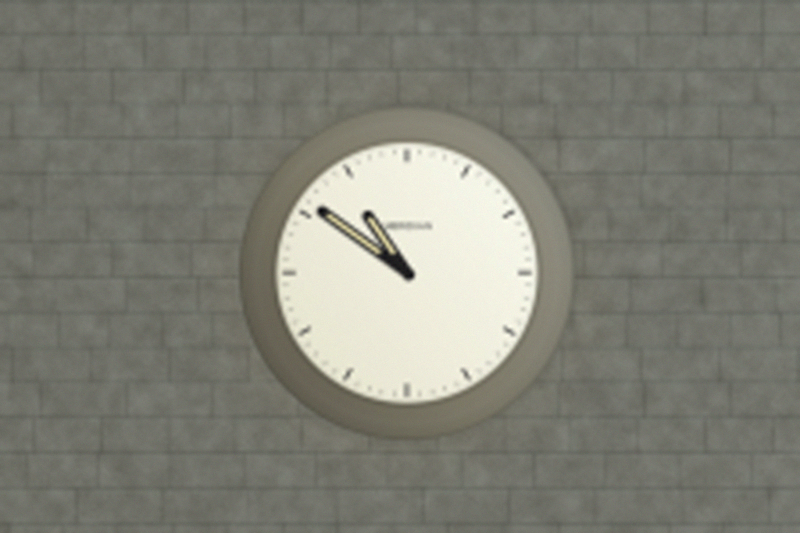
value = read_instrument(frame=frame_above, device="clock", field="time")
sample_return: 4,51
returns 10,51
